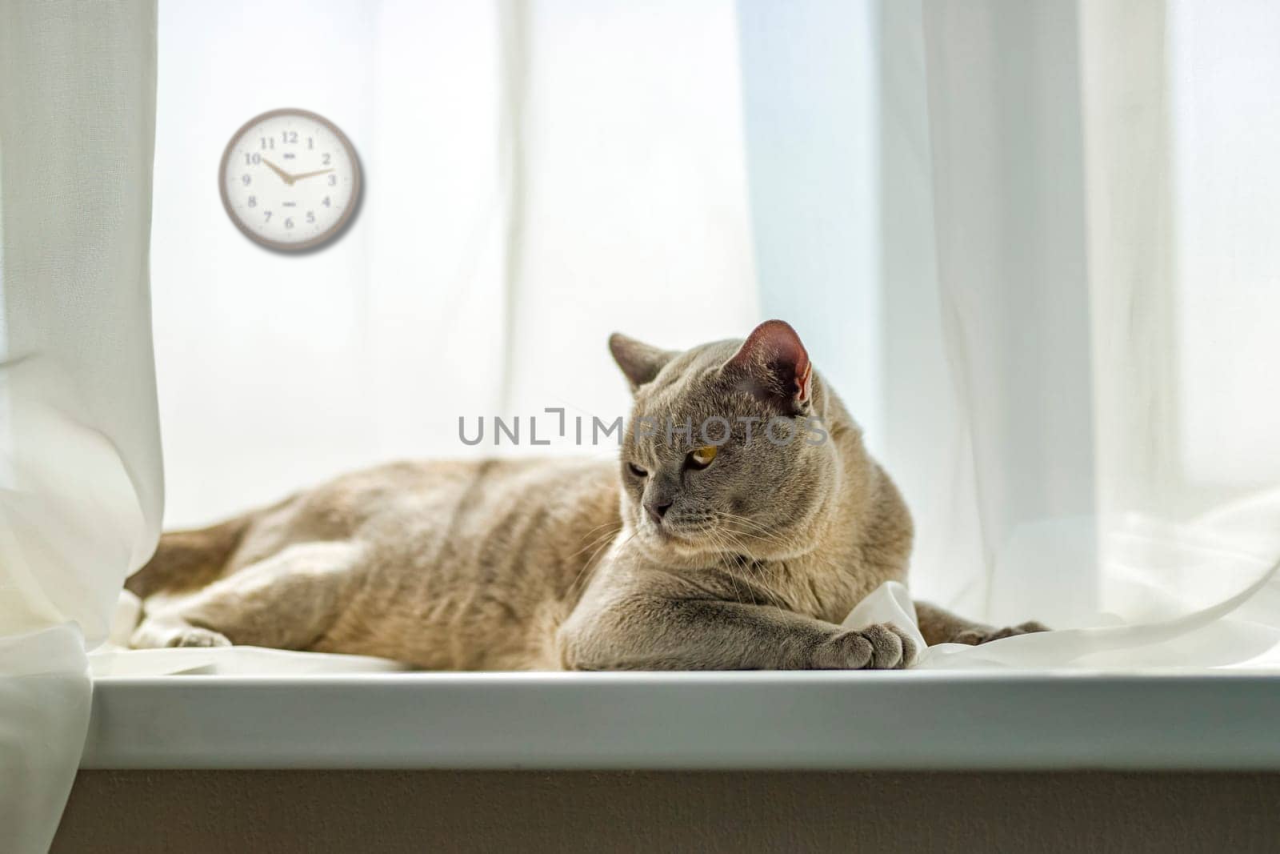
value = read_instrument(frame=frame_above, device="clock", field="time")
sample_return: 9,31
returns 10,13
